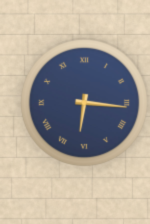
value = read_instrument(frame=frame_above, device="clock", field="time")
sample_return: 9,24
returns 6,16
